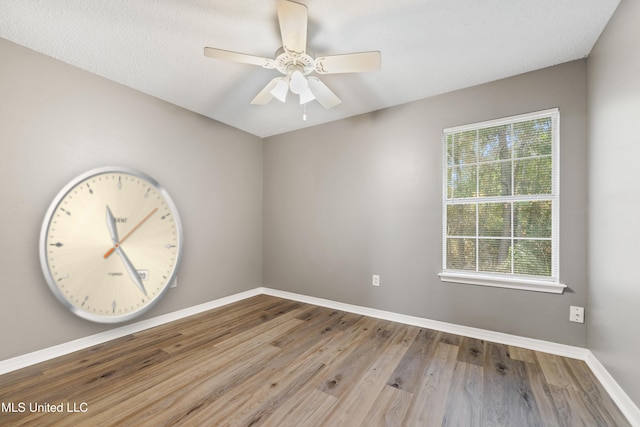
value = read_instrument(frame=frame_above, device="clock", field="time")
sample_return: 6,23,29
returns 11,24,08
